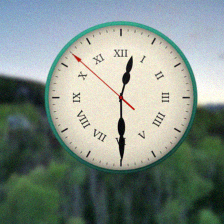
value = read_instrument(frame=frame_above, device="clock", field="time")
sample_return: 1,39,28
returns 12,29,52
